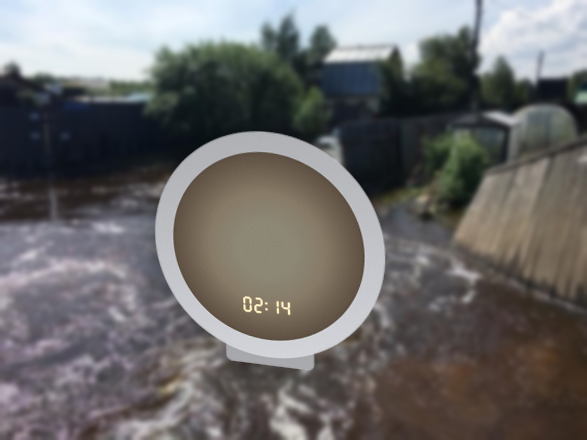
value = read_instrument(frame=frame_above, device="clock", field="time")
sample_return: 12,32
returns 2,14
